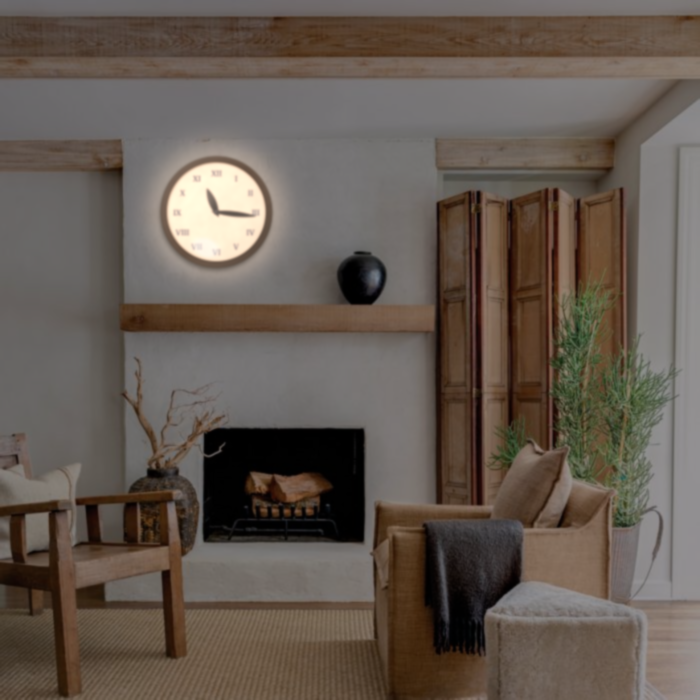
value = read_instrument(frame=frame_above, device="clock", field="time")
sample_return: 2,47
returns 11,16
